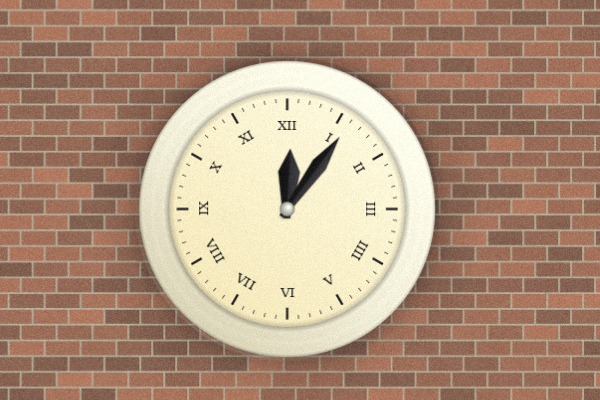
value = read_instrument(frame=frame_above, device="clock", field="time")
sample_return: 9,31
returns 12,06
